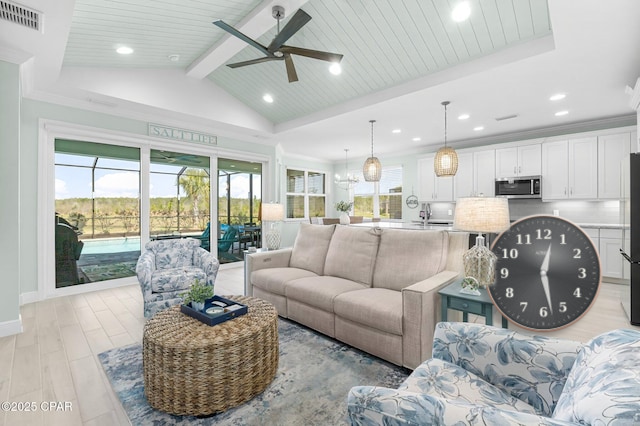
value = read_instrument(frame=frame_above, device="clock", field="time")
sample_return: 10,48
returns 12,28
